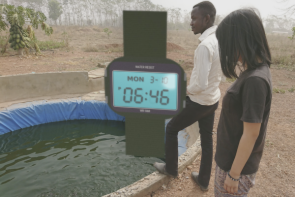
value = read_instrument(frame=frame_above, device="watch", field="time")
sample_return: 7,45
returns 6,46
